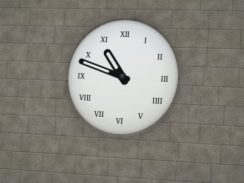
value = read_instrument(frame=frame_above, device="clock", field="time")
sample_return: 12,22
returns 10,48
